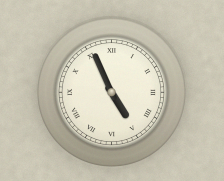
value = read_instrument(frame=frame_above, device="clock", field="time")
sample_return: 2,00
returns 4,56
